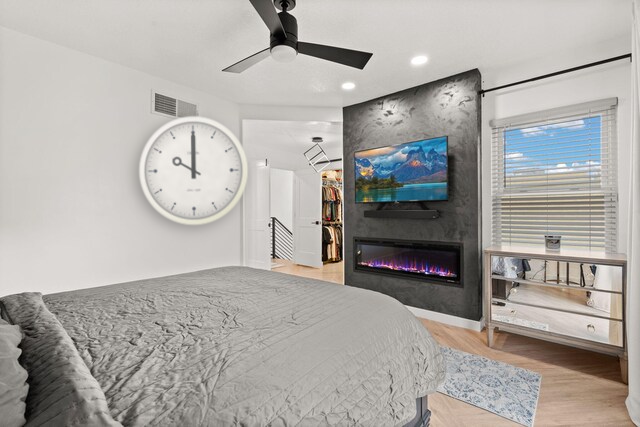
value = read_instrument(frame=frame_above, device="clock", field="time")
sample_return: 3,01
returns 10,00
